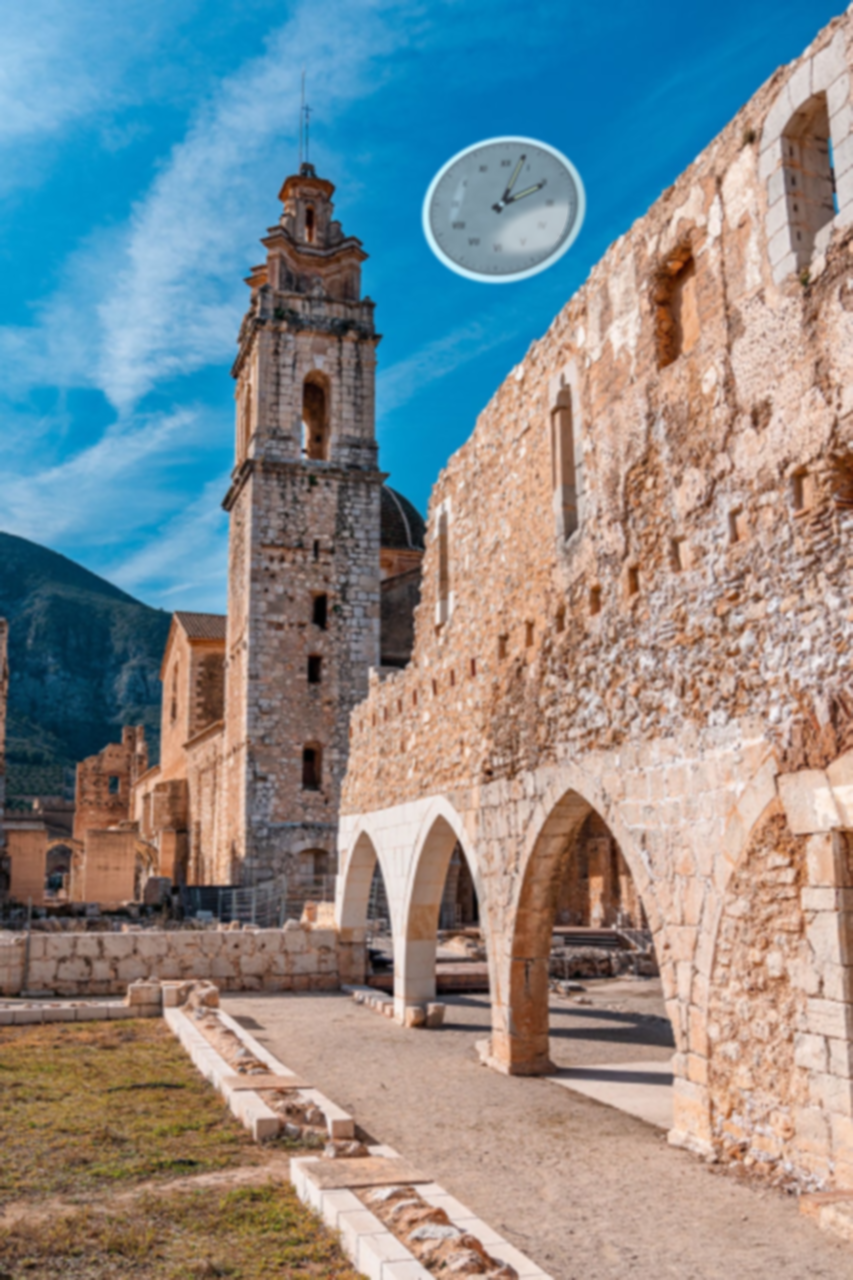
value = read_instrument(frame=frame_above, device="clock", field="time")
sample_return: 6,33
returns 2,03
